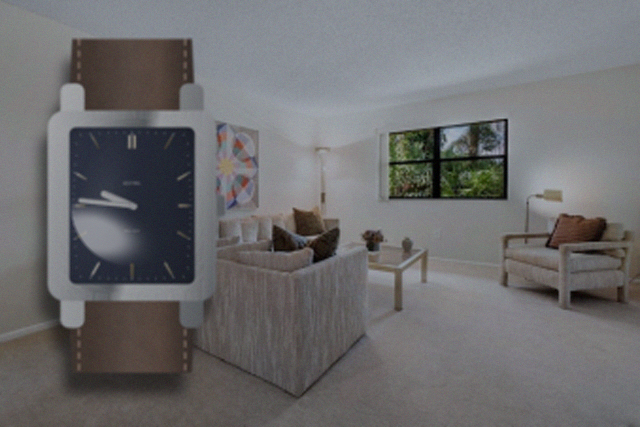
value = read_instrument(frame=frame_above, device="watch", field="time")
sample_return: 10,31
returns 9,46
